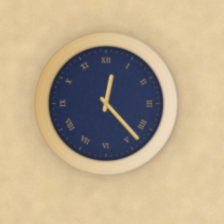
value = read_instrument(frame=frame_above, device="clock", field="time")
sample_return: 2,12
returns 12,23
